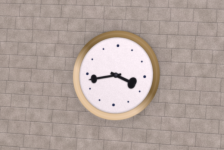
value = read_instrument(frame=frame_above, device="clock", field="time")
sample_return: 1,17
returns 3,43
